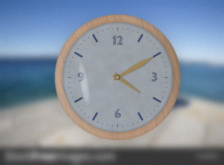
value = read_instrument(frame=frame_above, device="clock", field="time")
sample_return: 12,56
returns 4,10
